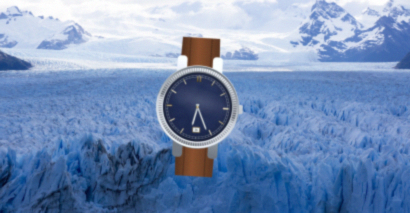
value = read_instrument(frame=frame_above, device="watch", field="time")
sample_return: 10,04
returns 6,26
